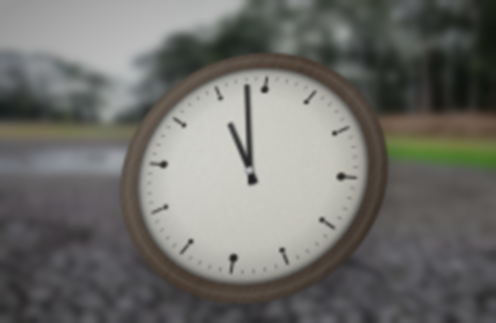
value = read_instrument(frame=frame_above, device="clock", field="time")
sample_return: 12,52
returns 10,58
